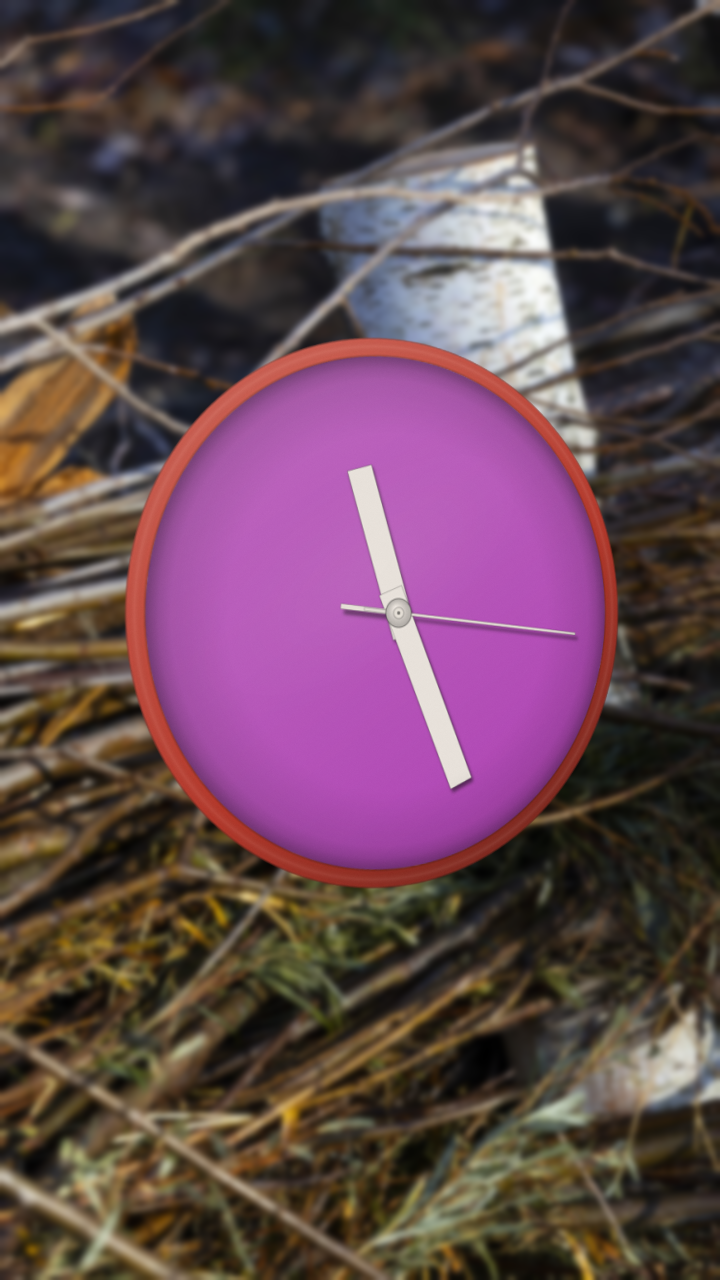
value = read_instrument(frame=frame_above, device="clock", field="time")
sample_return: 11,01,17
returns 11,26,16
